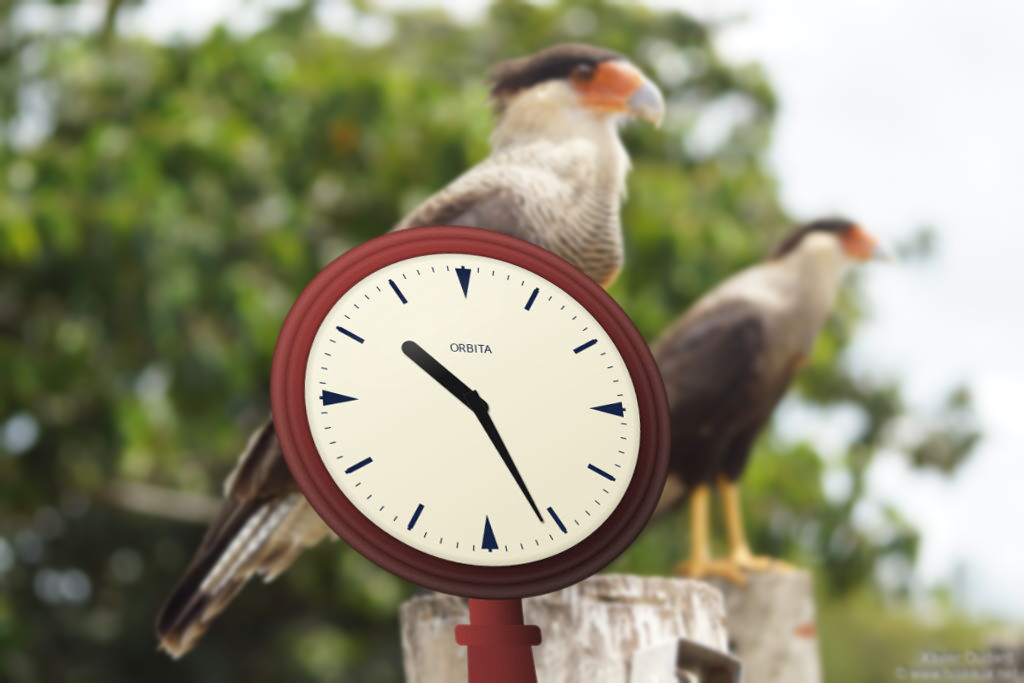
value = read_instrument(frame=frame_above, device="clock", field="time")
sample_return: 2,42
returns 10,26
